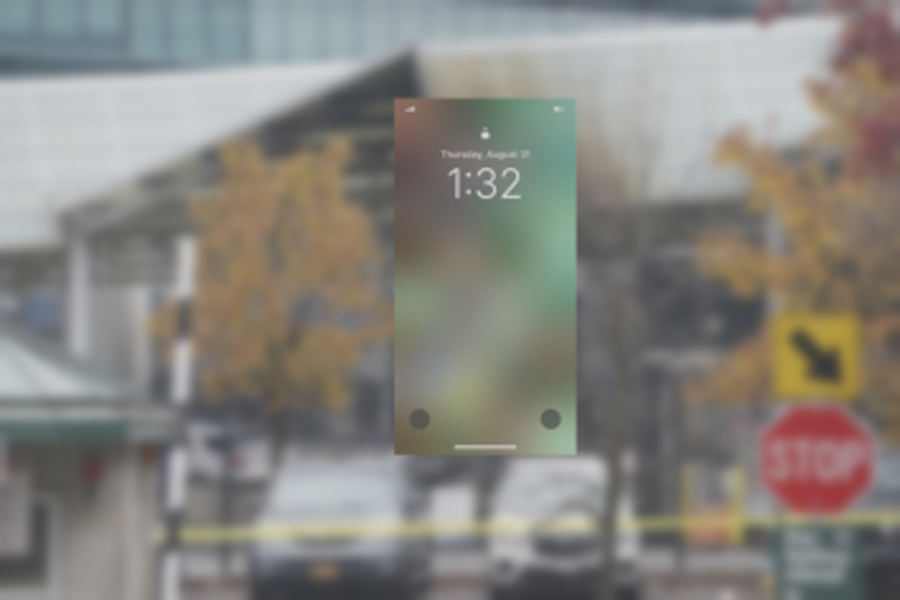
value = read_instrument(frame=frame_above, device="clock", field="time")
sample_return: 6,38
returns 1,32
